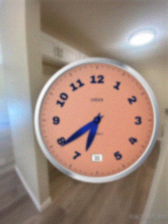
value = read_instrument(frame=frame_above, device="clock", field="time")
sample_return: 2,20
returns 6,39
